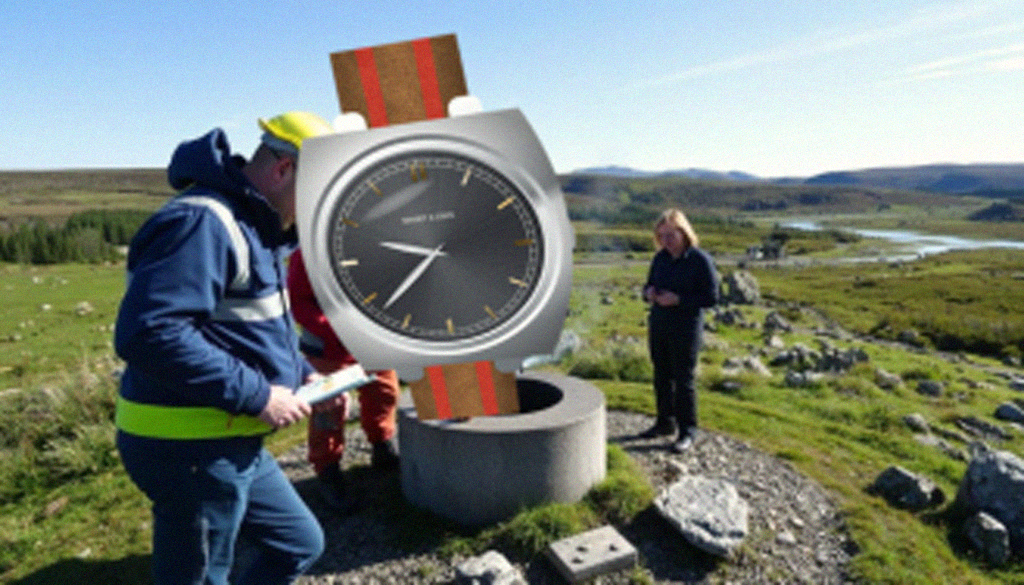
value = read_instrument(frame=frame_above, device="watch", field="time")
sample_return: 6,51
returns 9,38
